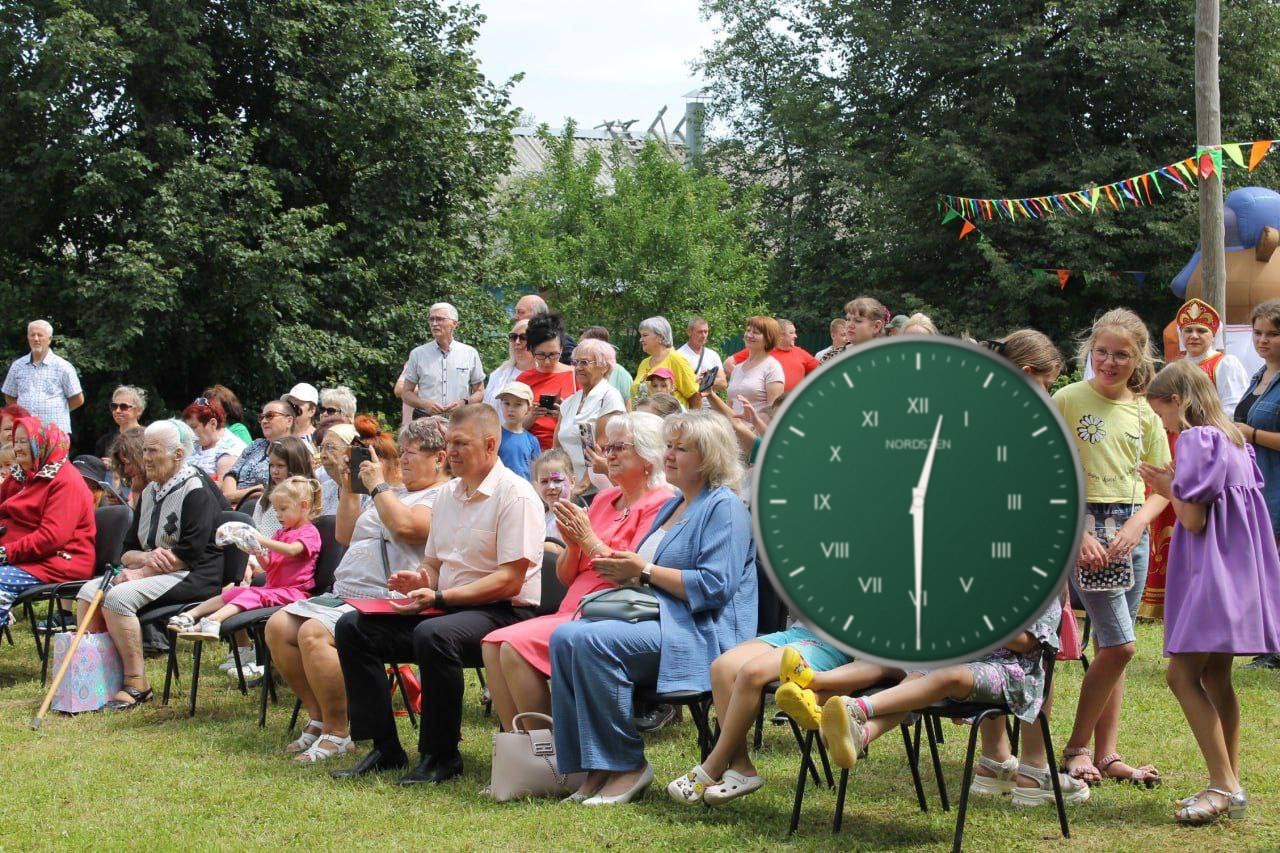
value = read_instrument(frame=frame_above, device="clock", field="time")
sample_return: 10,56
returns 12,30
